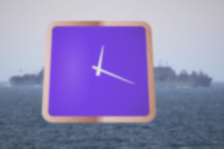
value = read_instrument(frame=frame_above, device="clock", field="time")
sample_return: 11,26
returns 12,19
